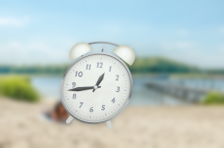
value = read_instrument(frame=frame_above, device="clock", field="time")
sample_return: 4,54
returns 12,43
